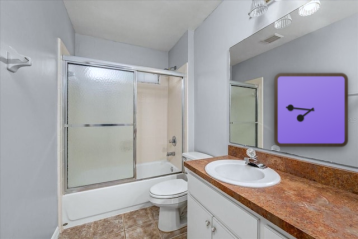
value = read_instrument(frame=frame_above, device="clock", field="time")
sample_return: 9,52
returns 7,46
